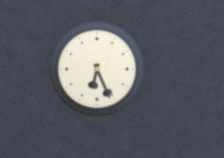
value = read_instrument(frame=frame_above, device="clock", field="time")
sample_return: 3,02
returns 6,26
